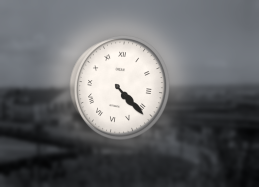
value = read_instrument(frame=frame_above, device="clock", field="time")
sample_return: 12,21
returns 4,21
